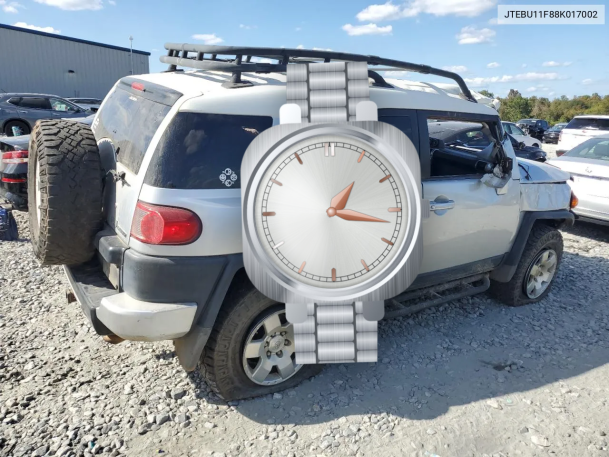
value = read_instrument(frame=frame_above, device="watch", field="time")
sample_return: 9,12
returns 1,17
